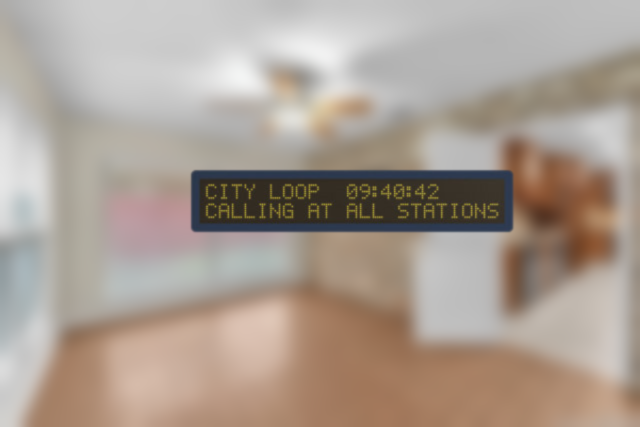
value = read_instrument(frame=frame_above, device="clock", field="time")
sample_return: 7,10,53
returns 9,40,42
